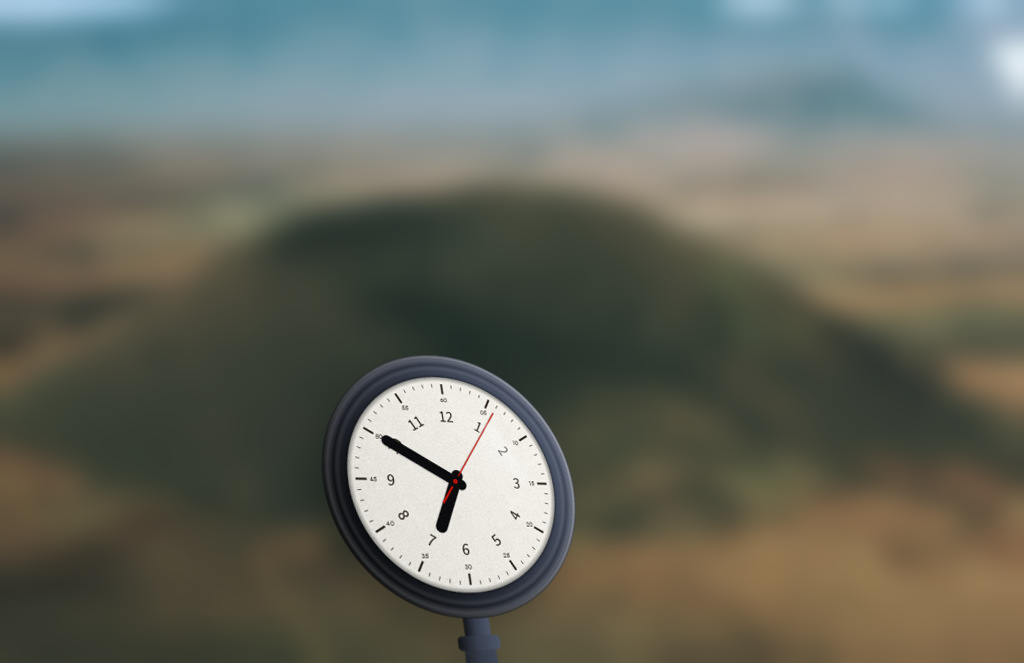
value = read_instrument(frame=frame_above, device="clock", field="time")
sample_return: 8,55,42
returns 6,50,06
